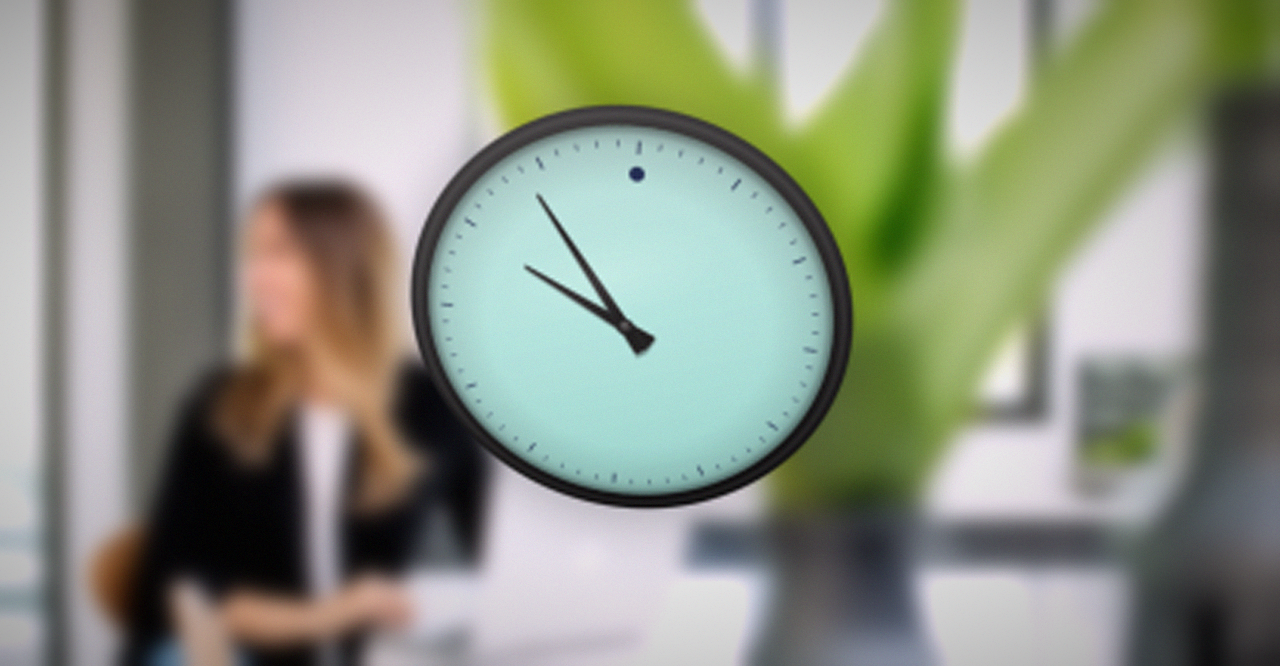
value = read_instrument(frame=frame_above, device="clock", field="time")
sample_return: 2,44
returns 9,54
